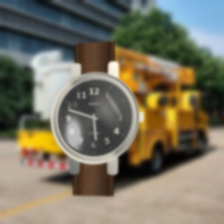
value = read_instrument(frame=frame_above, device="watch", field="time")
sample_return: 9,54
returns 5,48
